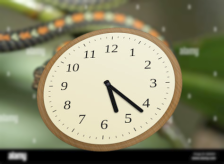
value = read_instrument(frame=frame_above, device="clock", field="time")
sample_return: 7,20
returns 5,22
